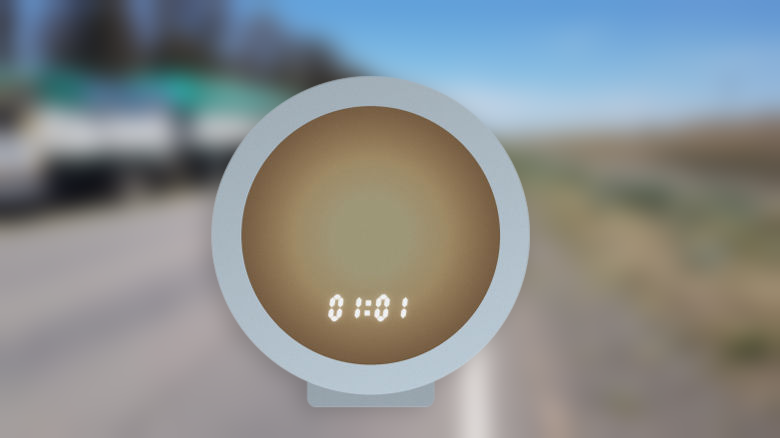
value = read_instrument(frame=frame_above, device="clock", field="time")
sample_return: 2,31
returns 1,01
